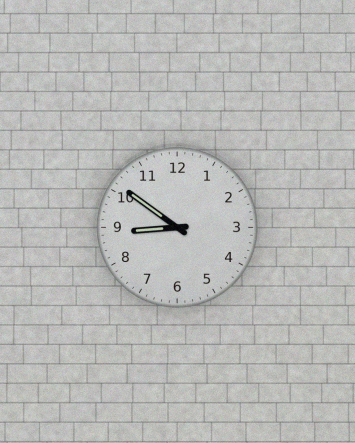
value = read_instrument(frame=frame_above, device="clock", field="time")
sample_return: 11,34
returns 8,51
